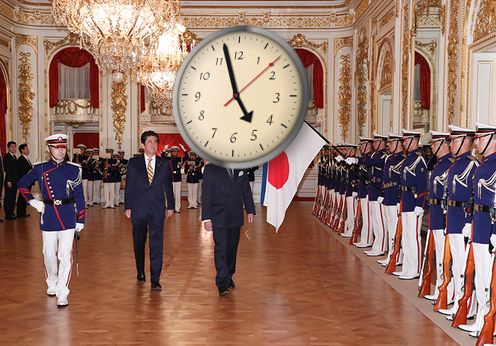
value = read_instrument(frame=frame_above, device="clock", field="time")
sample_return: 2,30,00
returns 4,57,08
